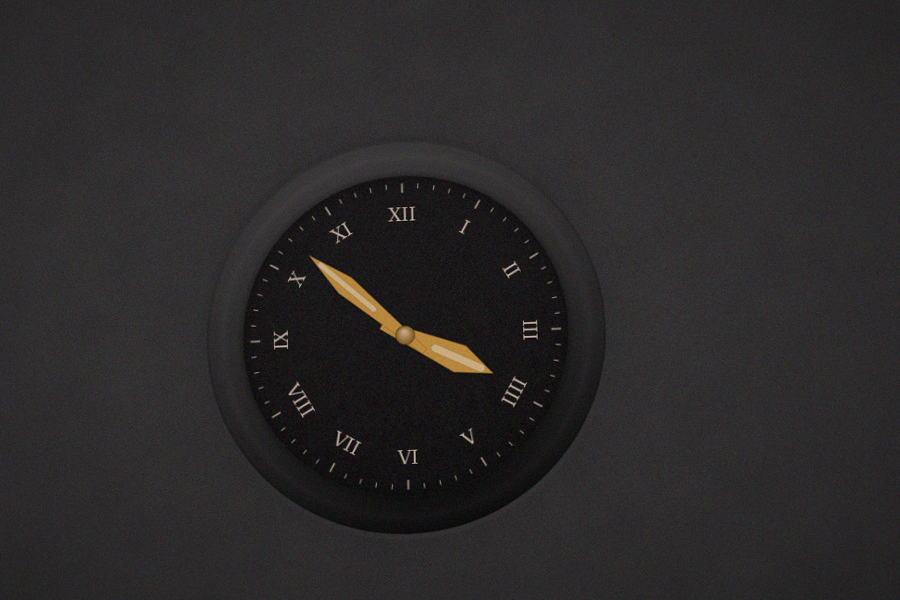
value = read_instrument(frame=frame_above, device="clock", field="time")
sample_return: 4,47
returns 3,52
